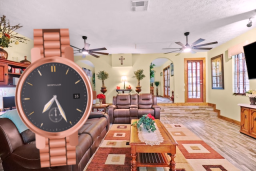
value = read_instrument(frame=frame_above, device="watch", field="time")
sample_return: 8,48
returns 7,26
